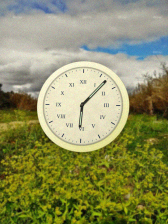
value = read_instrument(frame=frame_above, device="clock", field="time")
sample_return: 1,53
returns 6,07
